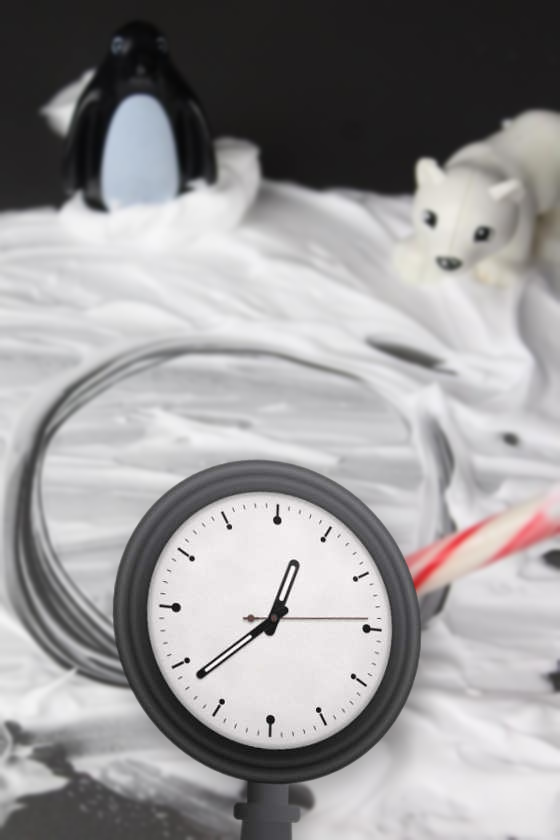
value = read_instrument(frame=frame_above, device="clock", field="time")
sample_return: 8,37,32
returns 12,38,14
